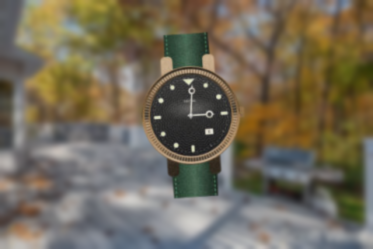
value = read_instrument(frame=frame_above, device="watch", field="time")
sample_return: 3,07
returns 3,01
